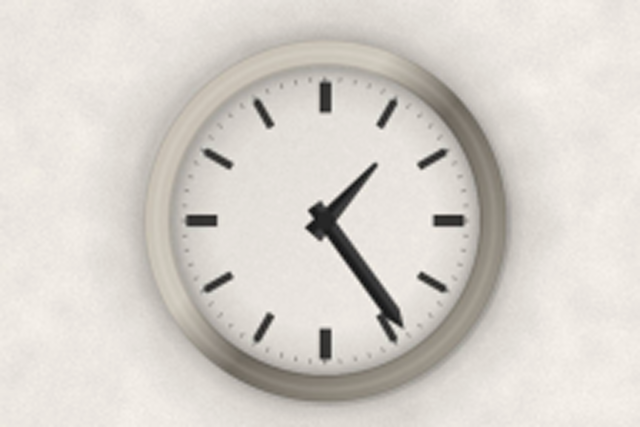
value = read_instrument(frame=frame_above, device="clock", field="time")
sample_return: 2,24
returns 1,24
